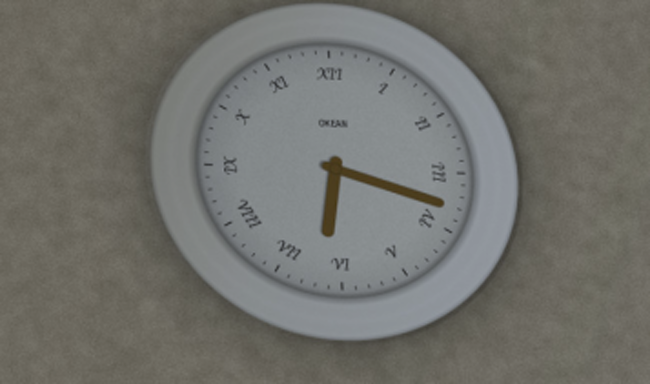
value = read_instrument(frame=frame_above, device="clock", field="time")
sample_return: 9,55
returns 6,18
